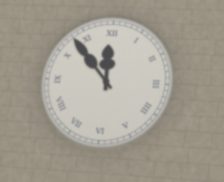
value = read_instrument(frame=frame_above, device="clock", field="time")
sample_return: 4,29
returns 11,53
